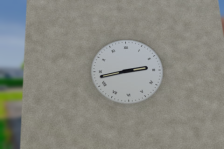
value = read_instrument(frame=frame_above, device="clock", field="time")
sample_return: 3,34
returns 2,43
